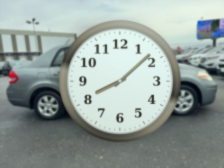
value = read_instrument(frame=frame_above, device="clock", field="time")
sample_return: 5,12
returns 8,08
